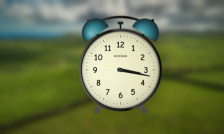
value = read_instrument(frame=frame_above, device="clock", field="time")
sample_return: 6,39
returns 3,17
